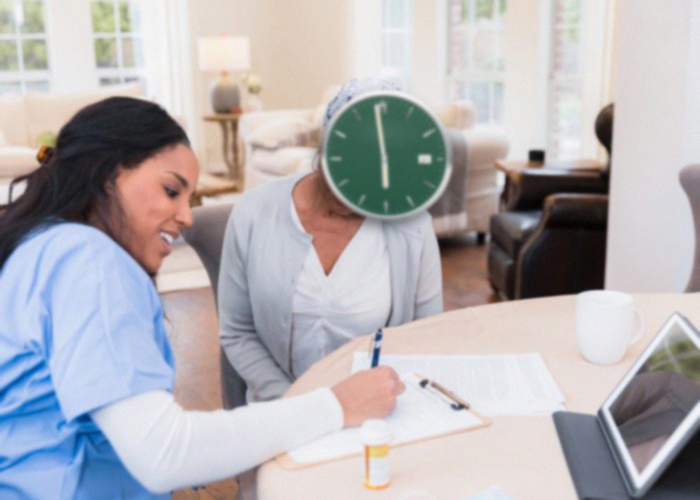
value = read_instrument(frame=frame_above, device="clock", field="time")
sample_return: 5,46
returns 5,59
